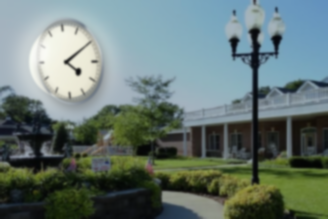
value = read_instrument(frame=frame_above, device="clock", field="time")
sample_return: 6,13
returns 4,10
